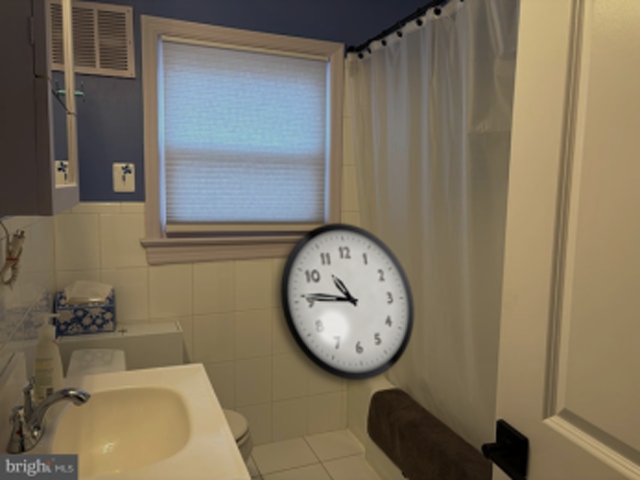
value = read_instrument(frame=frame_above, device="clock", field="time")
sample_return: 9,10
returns 10,46
